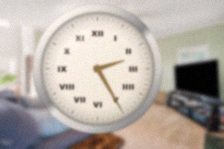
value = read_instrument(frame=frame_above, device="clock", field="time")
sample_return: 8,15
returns 2,25
